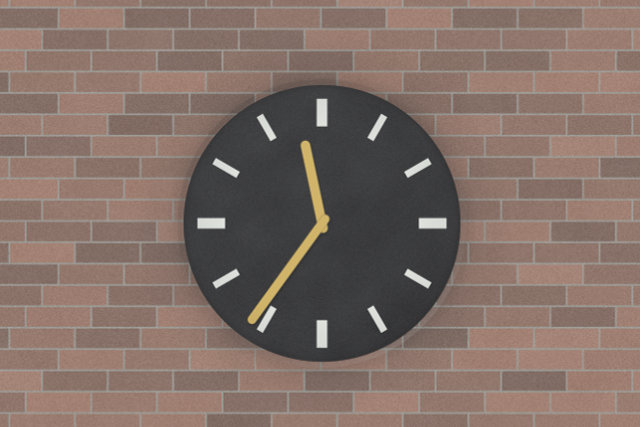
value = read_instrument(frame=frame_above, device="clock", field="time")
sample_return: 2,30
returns 11,36
